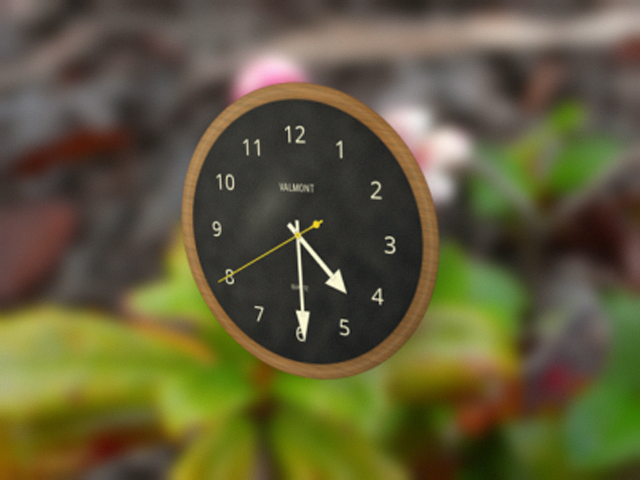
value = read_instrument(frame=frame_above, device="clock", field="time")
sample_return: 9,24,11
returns 4,29,40
